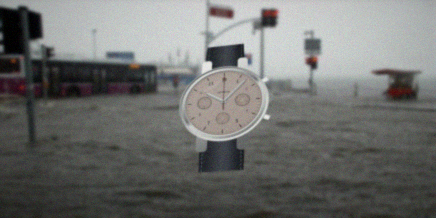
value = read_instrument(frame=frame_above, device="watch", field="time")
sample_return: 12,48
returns 10,07
